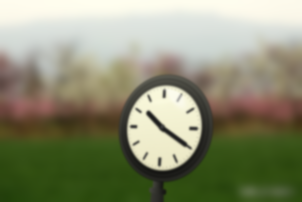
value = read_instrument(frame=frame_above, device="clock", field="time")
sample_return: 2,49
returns 10,20
